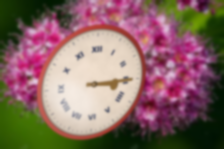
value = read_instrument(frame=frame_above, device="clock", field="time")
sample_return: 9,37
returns 3,15
